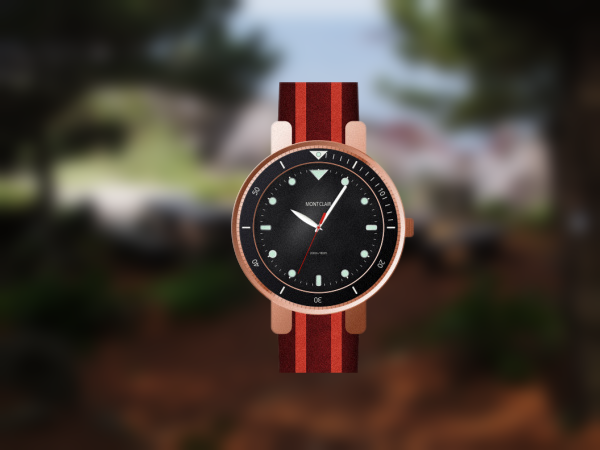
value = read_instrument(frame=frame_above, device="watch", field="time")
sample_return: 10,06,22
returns 10,05,34
